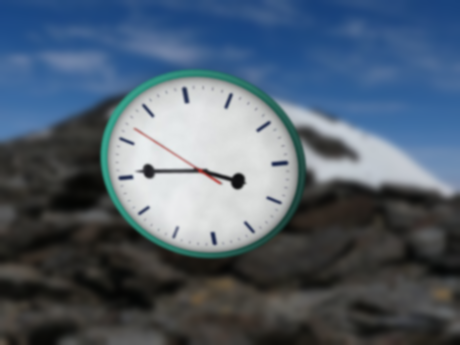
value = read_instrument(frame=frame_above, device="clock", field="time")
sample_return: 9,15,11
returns 3,45,52
